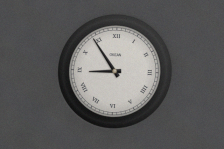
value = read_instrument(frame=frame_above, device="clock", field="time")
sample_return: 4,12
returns 8,54
